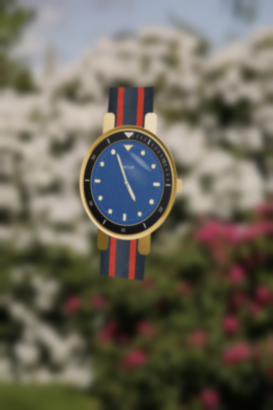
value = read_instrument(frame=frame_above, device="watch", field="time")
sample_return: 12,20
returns 4,56
